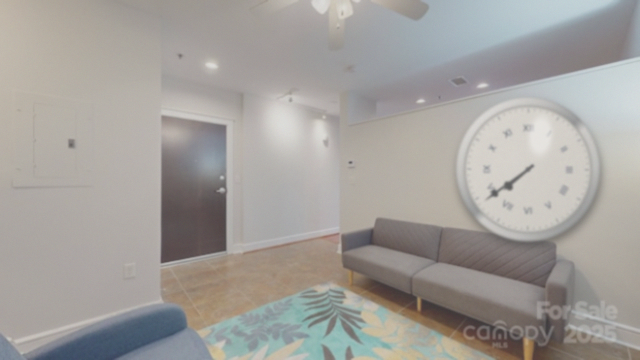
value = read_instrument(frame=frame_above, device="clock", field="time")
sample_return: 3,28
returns 7,39
